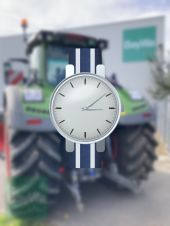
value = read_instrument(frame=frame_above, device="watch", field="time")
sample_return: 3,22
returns 3,09
